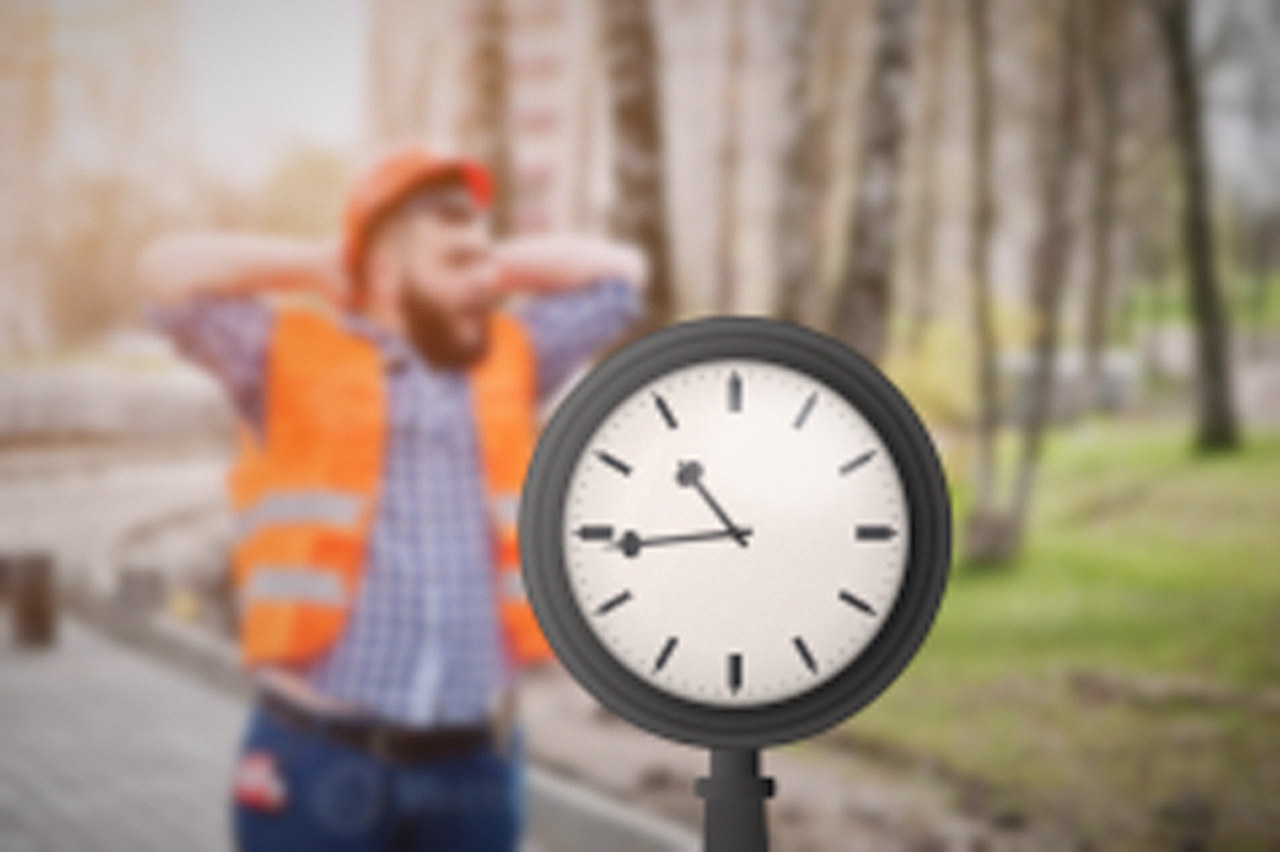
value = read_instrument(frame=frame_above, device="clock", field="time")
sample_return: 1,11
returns 10,44
